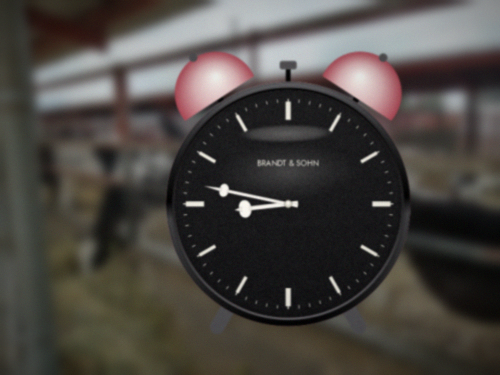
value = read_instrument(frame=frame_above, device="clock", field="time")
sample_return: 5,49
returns 8,47
